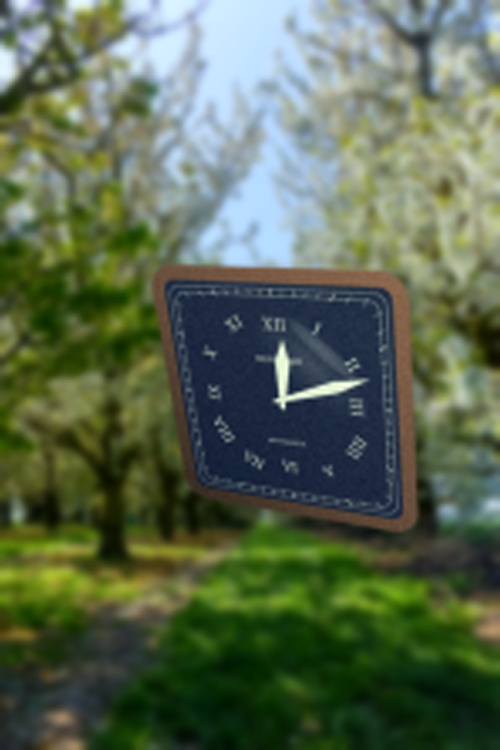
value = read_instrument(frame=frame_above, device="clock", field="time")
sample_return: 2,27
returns 12,12
